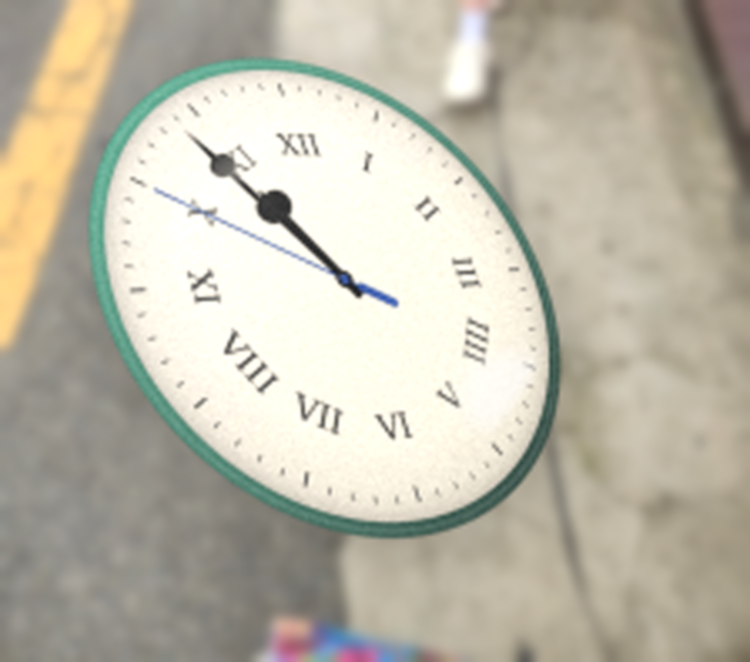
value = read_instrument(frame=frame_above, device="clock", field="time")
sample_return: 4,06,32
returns 10,53,50
